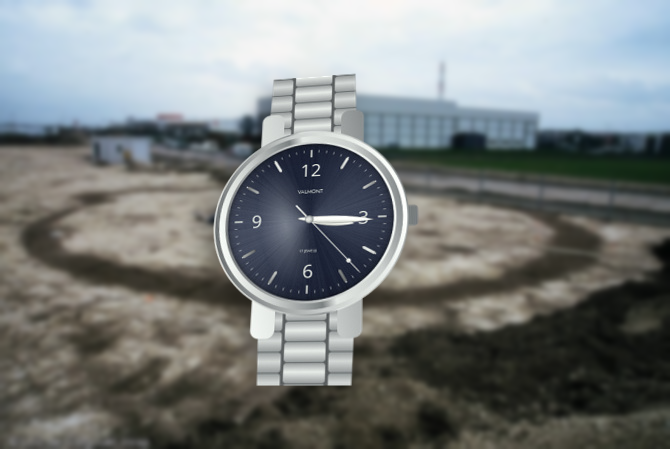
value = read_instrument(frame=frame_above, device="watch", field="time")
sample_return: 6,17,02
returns 3,15,23
